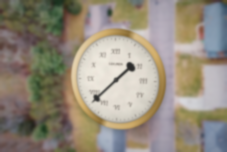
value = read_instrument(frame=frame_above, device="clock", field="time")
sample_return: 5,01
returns 1,38
